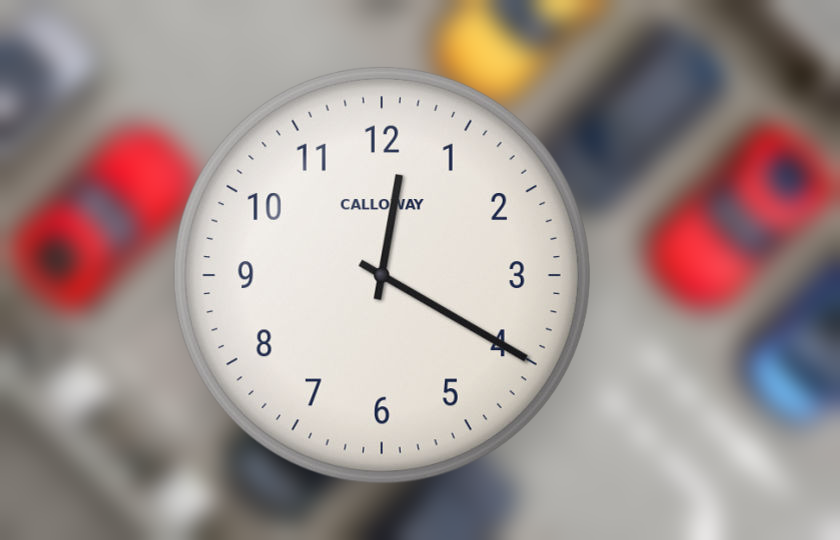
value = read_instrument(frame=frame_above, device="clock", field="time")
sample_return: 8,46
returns 12,20
